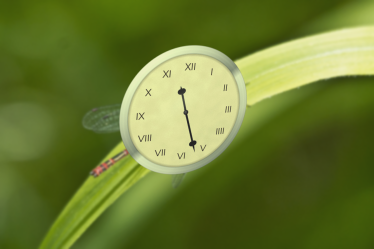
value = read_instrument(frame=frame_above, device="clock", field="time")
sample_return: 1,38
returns 11,27
